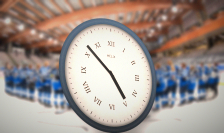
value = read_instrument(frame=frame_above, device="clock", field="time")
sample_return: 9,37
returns 4,52
